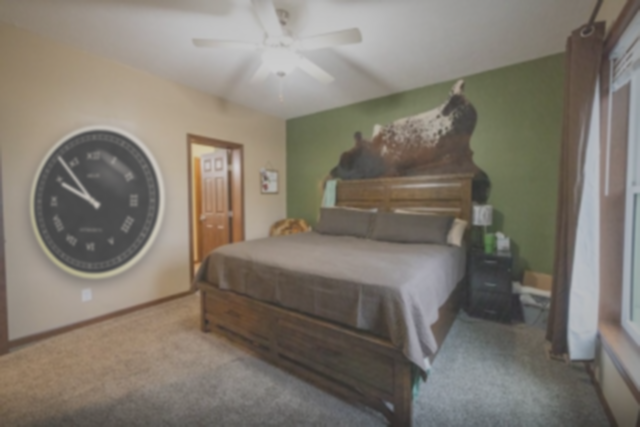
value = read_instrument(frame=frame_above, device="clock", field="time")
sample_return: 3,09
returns 9,53
